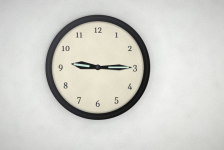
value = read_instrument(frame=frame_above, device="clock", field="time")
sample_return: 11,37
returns 9,15
